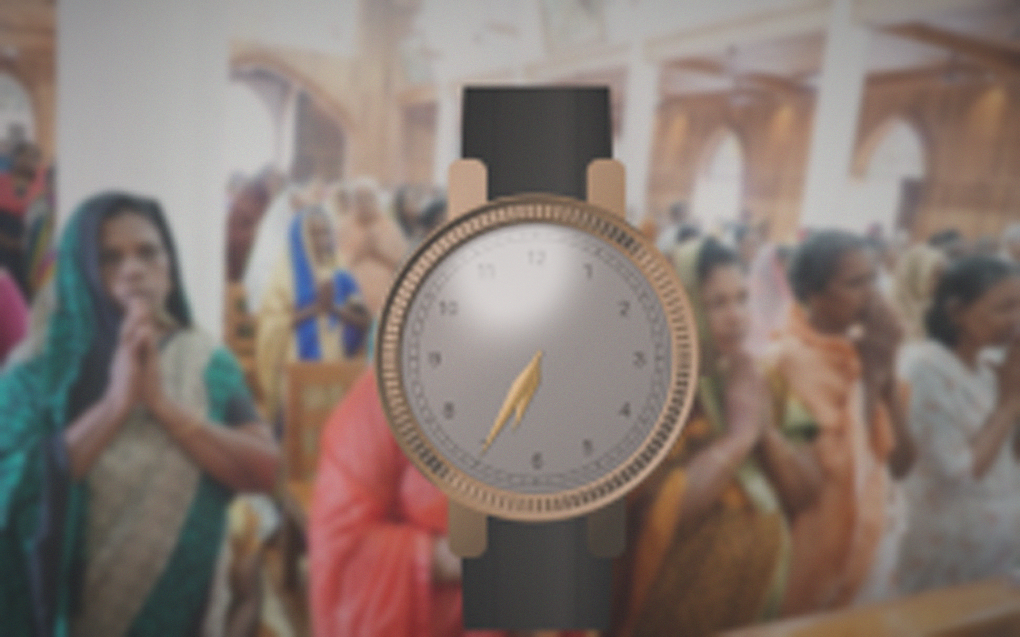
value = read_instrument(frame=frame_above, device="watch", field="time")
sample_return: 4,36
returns 6,35
